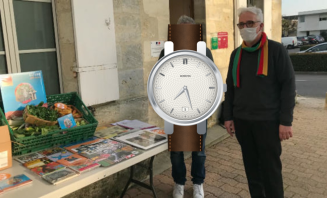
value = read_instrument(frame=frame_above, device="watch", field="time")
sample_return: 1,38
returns 7,27
